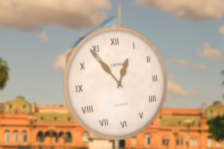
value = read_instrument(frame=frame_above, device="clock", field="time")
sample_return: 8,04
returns 12,54
